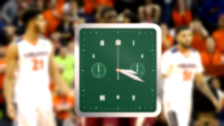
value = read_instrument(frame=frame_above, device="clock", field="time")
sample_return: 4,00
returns 3,19
